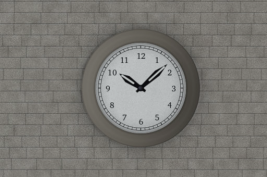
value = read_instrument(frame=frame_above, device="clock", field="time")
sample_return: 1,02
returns 10,08
